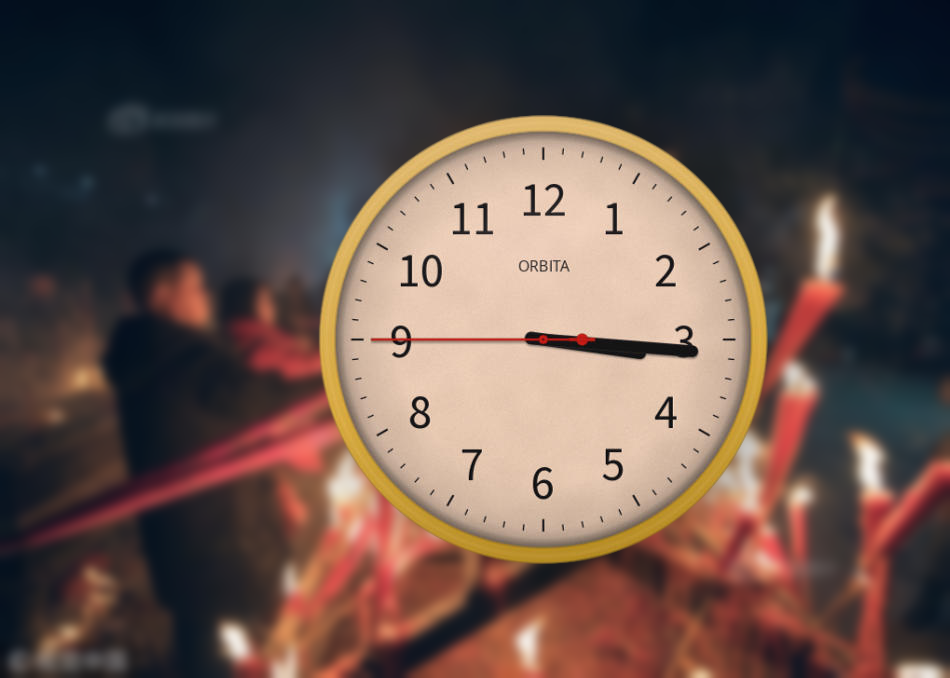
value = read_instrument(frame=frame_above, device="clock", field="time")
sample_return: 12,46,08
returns 3,15,45
